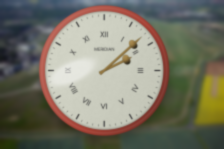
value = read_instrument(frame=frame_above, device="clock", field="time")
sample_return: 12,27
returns 2,08
